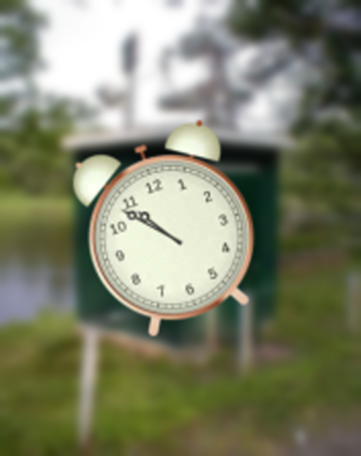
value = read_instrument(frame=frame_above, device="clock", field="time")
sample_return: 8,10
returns 10,53
